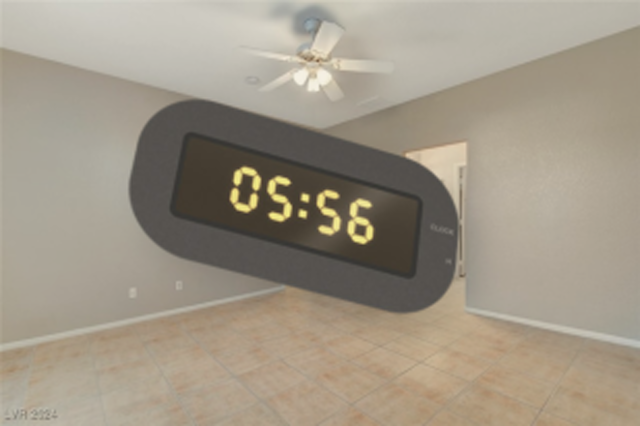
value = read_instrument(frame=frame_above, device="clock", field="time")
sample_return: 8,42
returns 5,56
